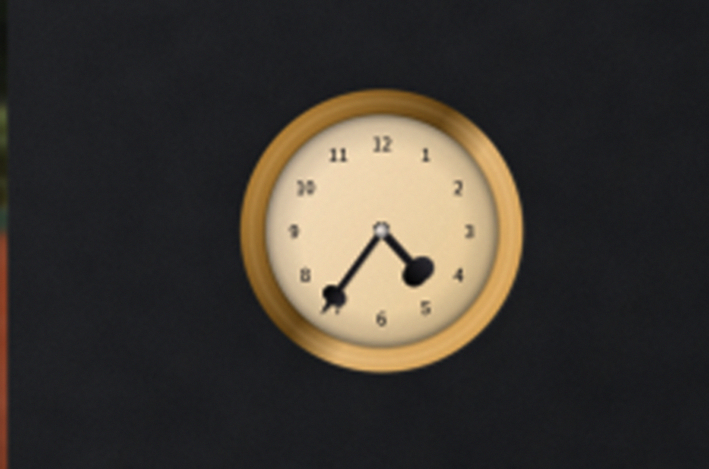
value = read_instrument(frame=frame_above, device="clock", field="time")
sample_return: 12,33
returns 4,36
